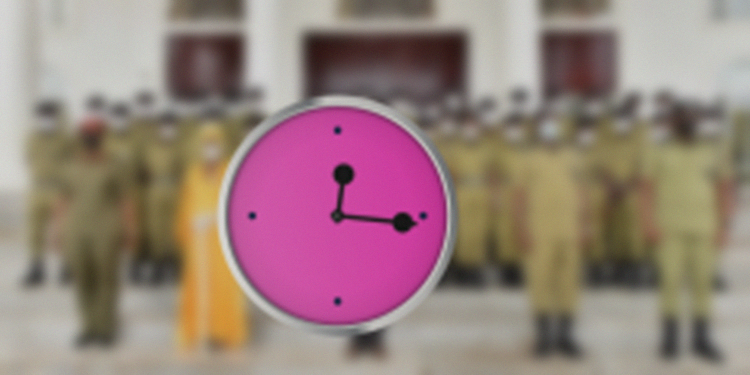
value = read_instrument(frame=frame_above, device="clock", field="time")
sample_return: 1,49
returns 12,16
